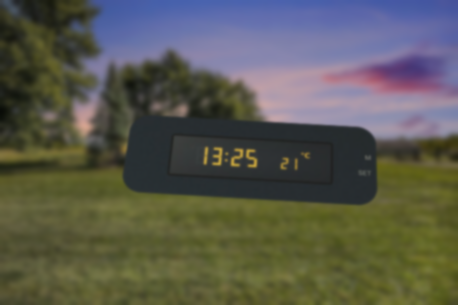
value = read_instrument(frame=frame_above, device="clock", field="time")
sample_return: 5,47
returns 13,25
